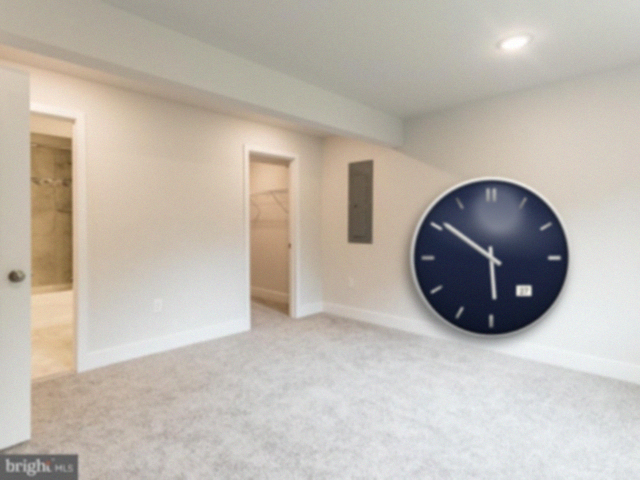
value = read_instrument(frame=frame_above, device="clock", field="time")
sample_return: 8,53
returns 5,51
